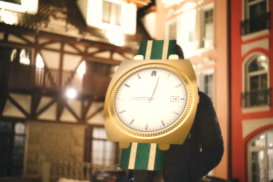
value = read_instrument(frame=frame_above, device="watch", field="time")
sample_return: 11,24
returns 9,02
